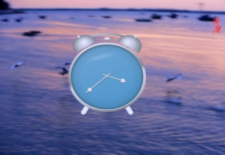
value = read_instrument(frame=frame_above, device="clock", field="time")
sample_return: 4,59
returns 3,38
